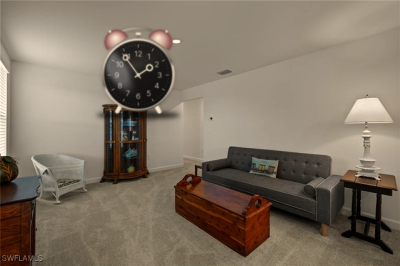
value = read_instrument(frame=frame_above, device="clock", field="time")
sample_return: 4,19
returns 1,54
